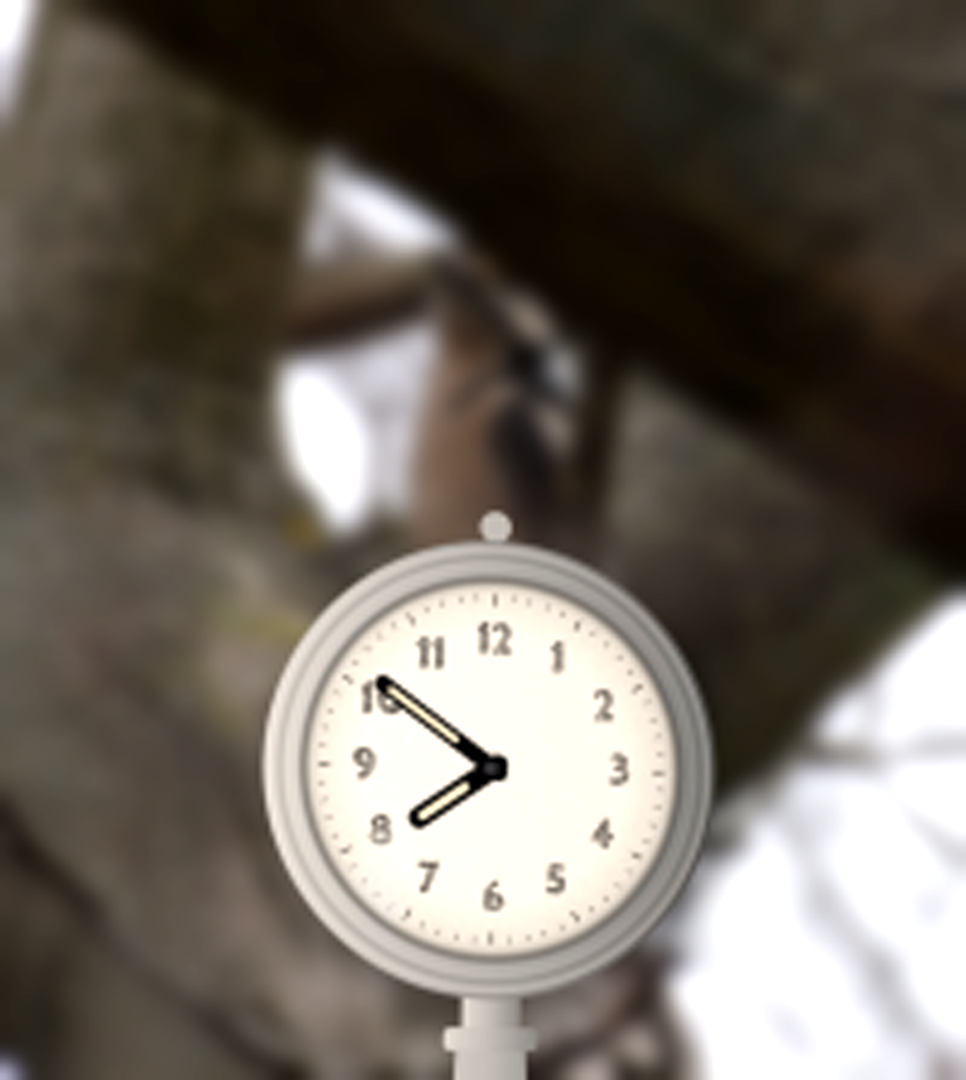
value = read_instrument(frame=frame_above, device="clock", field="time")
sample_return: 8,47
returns 7,51
